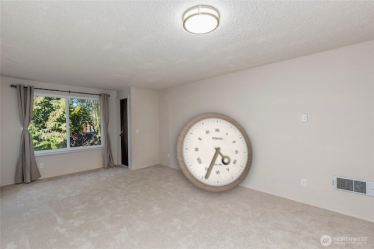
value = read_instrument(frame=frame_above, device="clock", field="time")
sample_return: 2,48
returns 4,34
